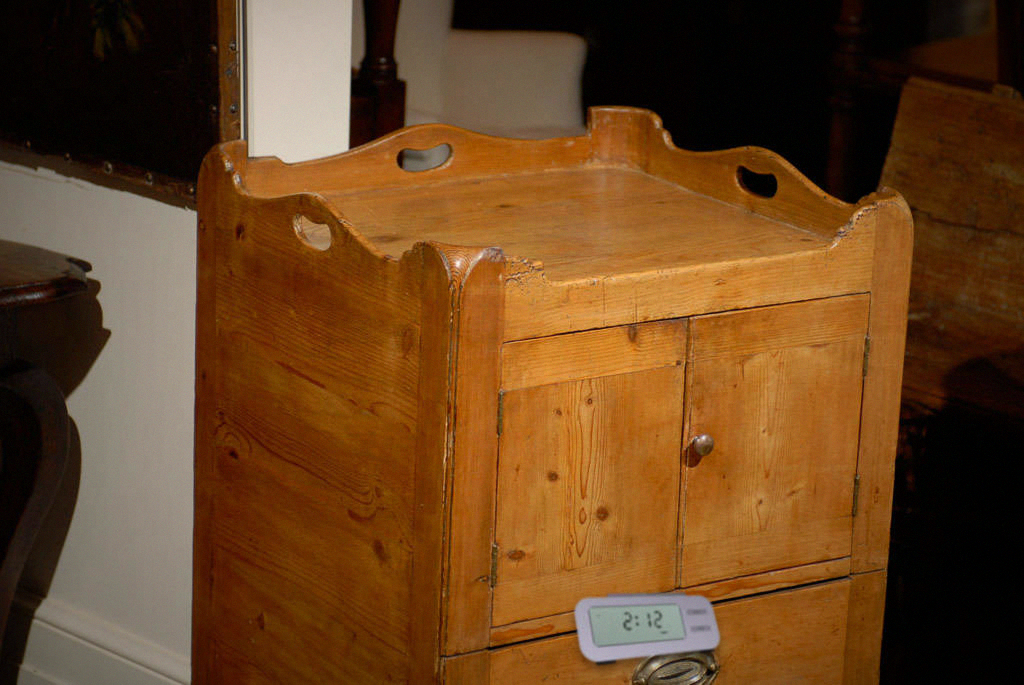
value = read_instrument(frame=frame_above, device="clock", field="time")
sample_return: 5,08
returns 2,12
